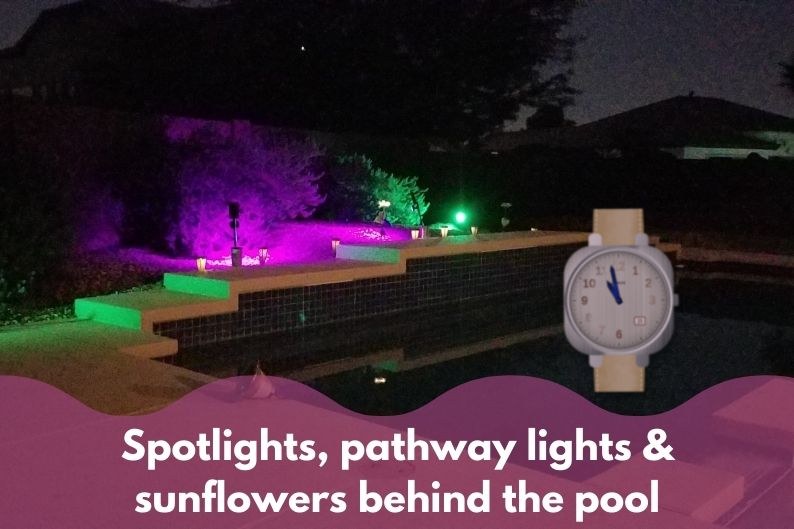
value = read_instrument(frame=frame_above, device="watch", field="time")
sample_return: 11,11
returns 10,58
